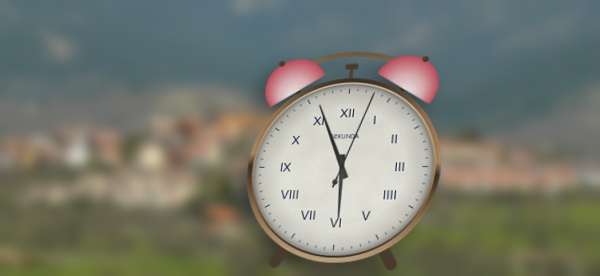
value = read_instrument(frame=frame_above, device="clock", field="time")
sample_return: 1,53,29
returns 5,56,03
